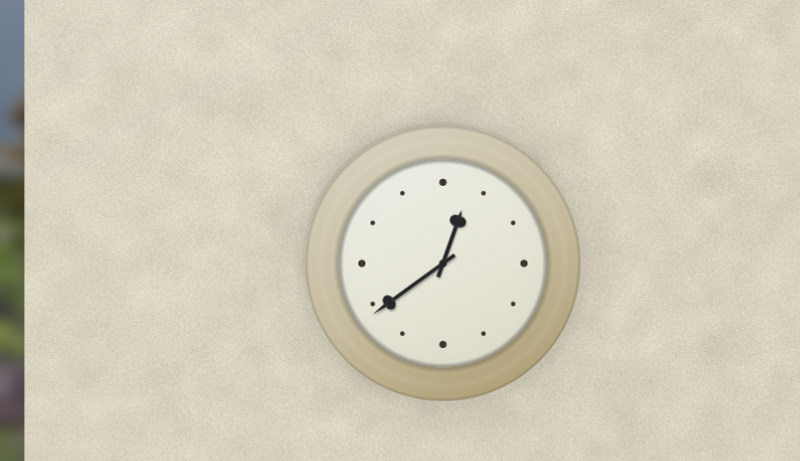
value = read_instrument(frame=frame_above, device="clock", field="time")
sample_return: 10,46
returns 12,39
